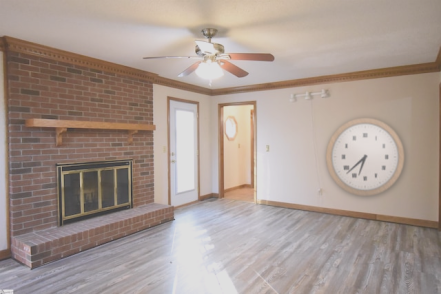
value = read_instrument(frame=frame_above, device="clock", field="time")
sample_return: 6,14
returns 6,38
